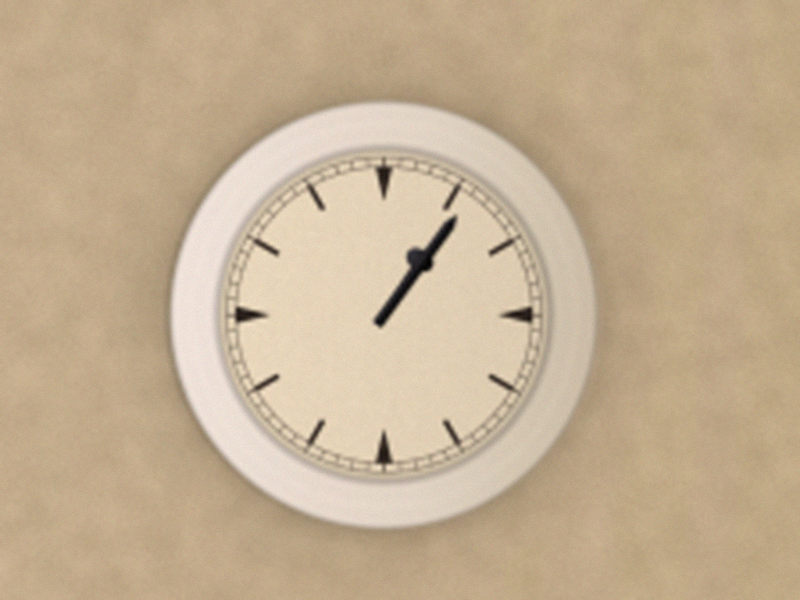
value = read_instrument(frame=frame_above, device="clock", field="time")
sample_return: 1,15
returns 1,06
